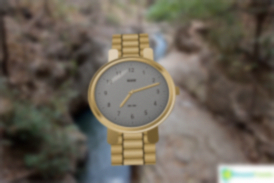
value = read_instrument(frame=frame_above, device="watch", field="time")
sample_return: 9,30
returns 7,12
